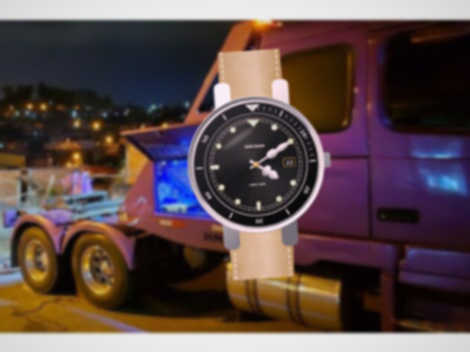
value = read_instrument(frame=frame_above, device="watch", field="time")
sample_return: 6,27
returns 4,10
